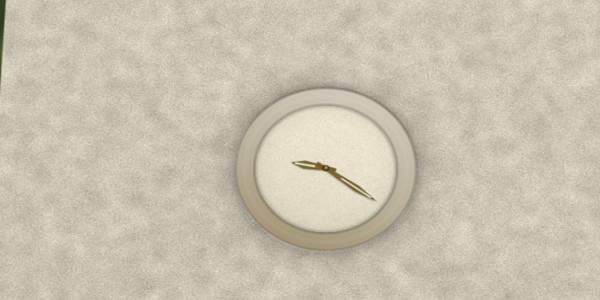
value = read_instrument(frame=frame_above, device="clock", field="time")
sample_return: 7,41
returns 9,21
